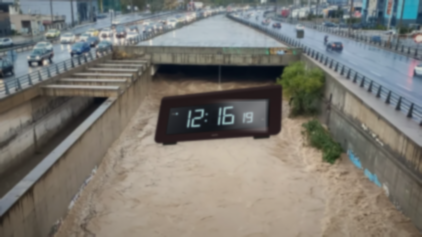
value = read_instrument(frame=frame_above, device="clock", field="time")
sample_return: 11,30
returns 12,16
